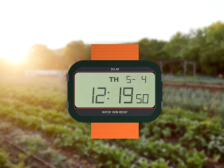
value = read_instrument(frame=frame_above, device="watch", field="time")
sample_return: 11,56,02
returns 12,19,50
